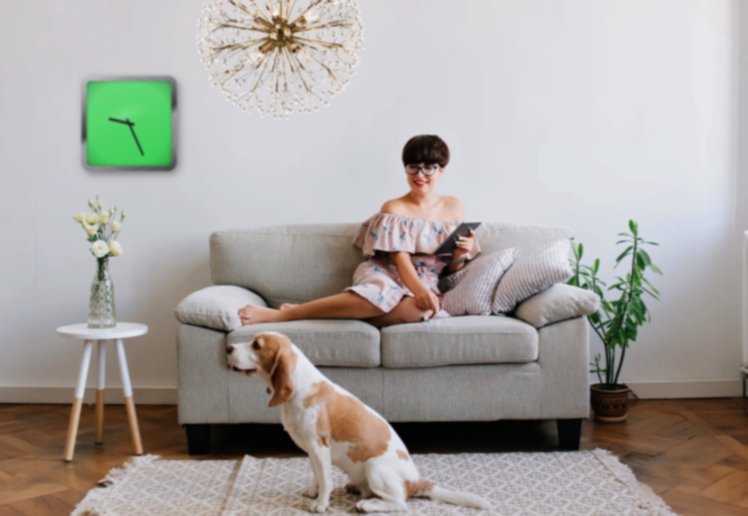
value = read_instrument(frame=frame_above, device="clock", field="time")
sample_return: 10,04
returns 9,26
